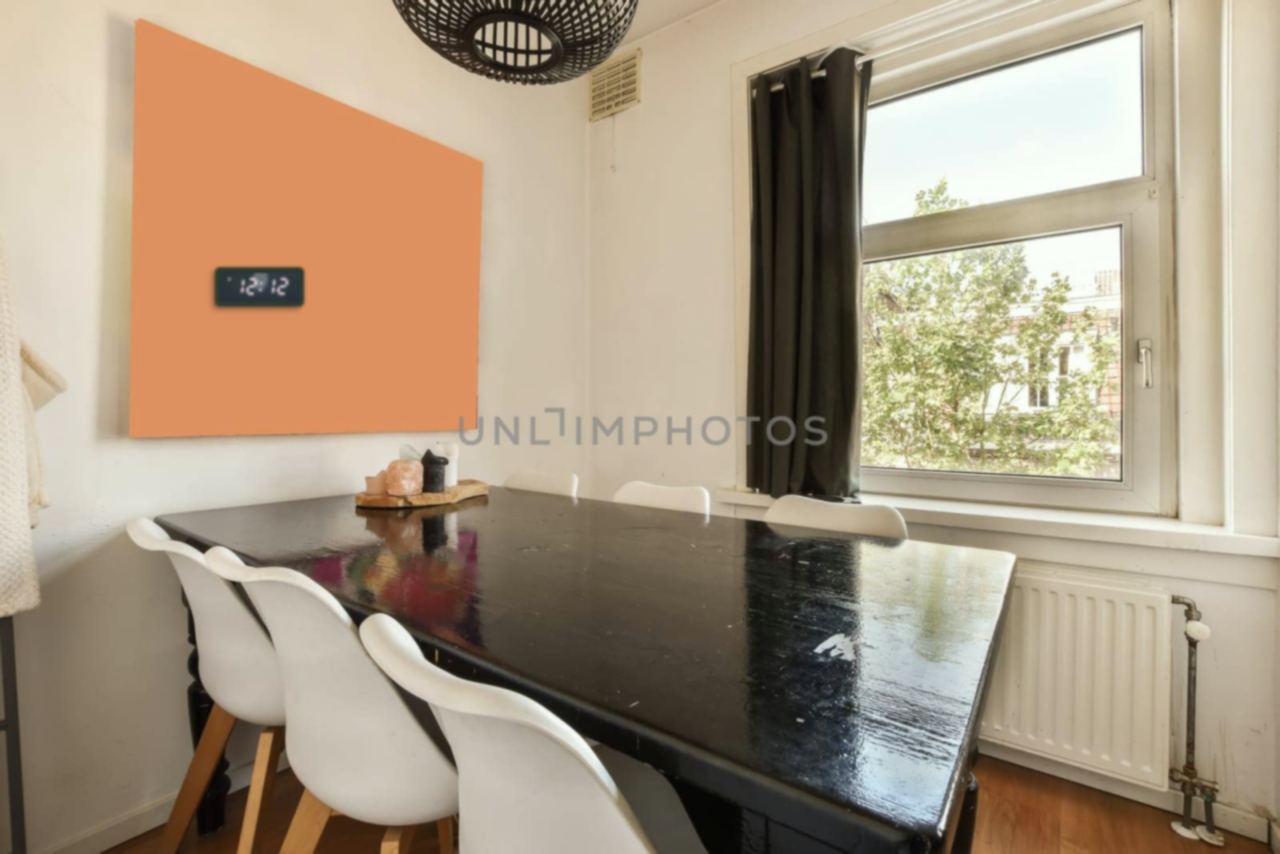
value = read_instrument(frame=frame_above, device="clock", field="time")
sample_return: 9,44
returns 12,12
